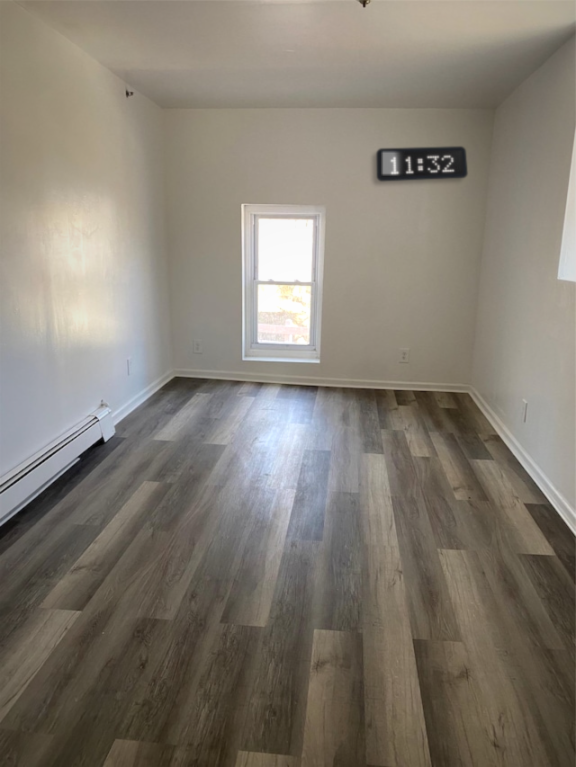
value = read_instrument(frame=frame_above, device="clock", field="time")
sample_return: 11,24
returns 11,32
